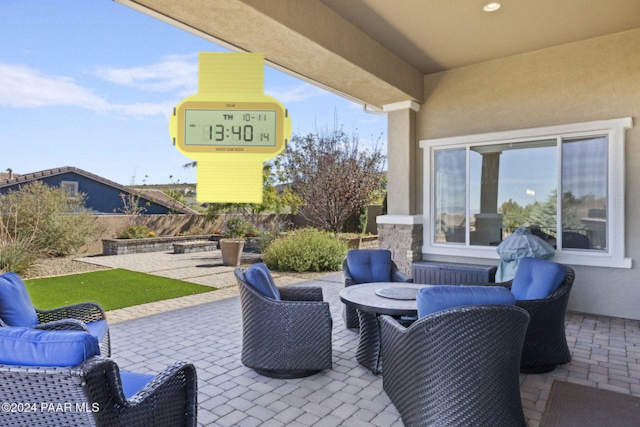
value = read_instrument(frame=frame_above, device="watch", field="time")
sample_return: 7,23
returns 13,40
